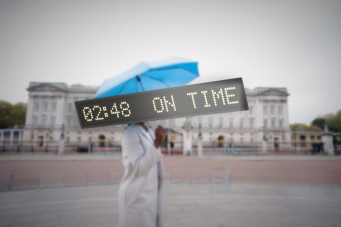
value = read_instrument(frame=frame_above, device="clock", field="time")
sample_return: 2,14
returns 2,48
